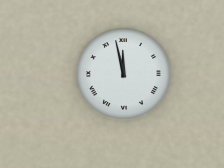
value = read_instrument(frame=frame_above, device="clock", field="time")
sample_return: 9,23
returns 11,58
